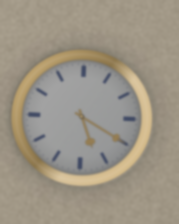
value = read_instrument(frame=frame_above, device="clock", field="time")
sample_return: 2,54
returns 5,20
